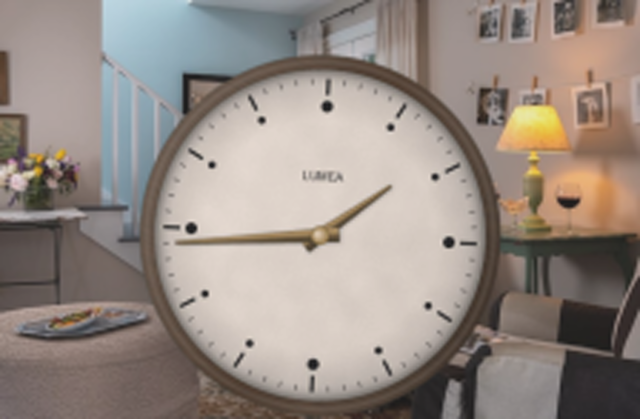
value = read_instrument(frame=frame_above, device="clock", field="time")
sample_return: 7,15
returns 1,44
